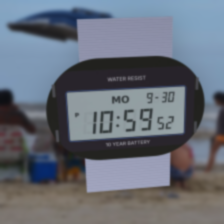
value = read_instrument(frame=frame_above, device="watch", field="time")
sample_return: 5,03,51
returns 10,59,52
